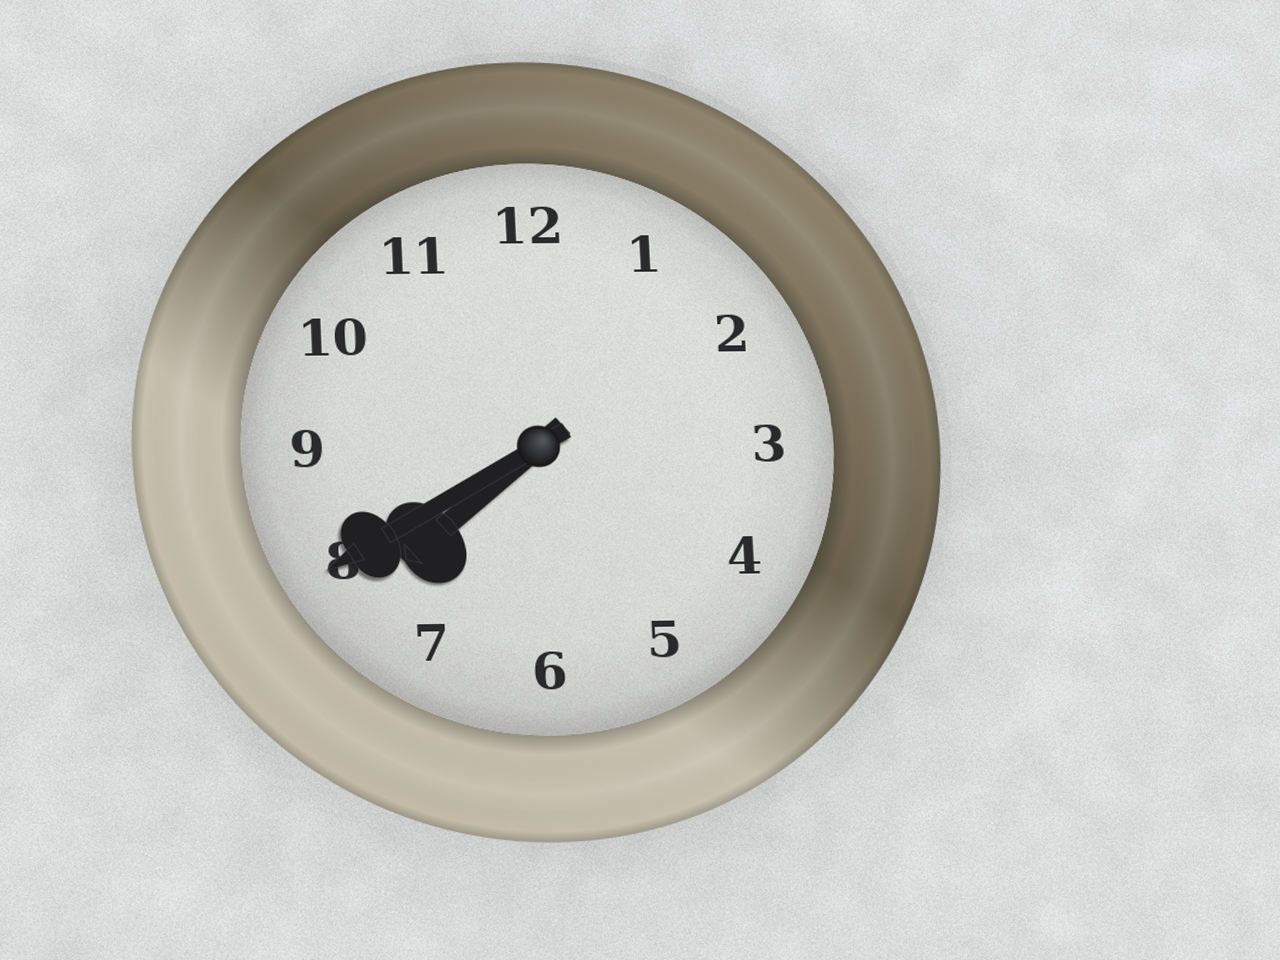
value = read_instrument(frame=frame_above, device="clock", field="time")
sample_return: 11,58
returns 7,40
